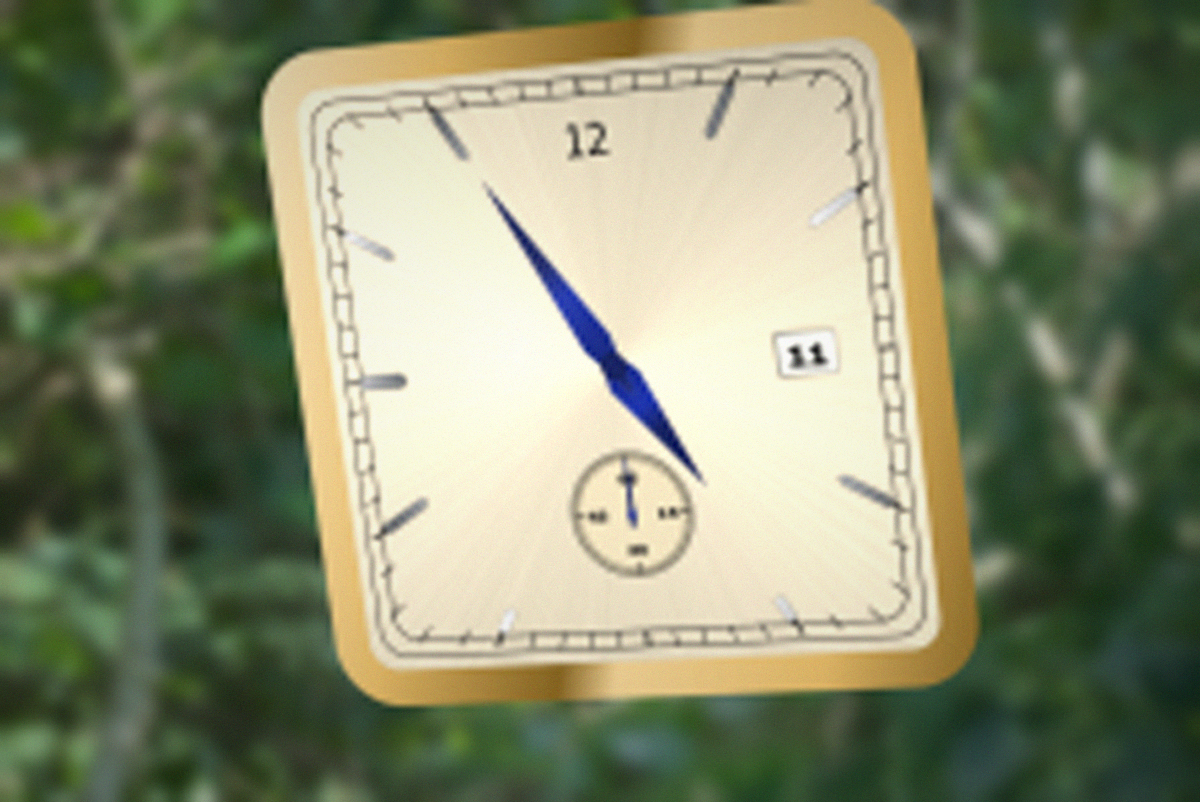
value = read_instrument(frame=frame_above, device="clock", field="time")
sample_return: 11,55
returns 4,55
